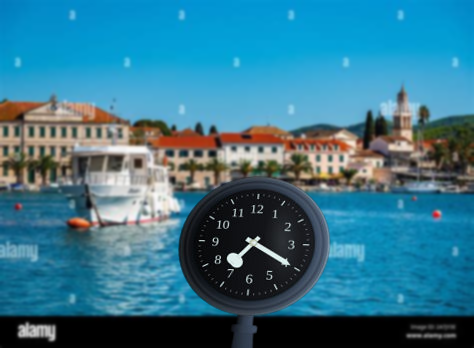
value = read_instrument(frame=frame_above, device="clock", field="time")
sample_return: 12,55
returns 7,20
